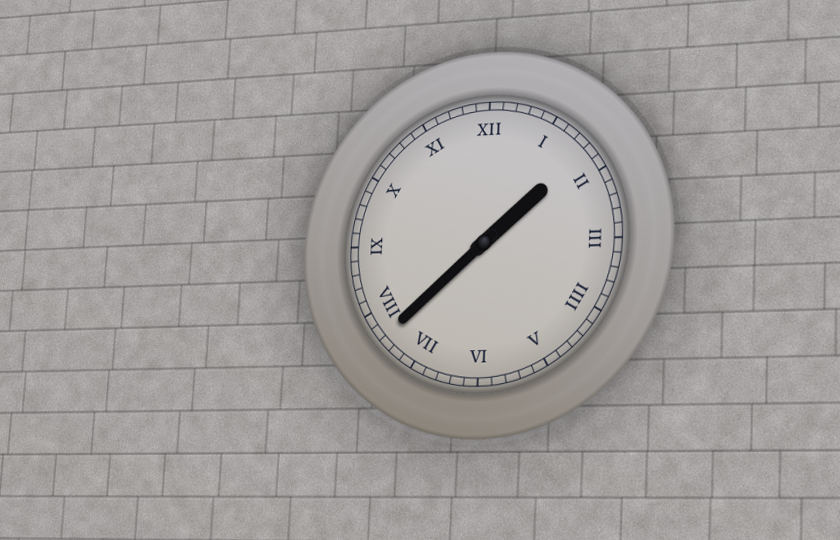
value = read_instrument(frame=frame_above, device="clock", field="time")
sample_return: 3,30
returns 1,38
